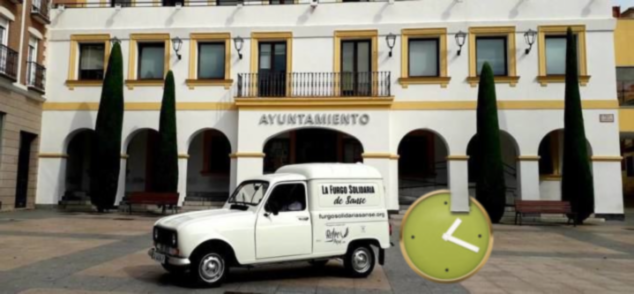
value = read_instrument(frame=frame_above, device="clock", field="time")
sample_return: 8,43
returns 1,19
